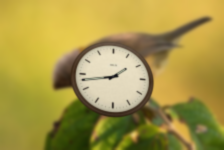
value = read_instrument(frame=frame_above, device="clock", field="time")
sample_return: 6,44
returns 1,43
